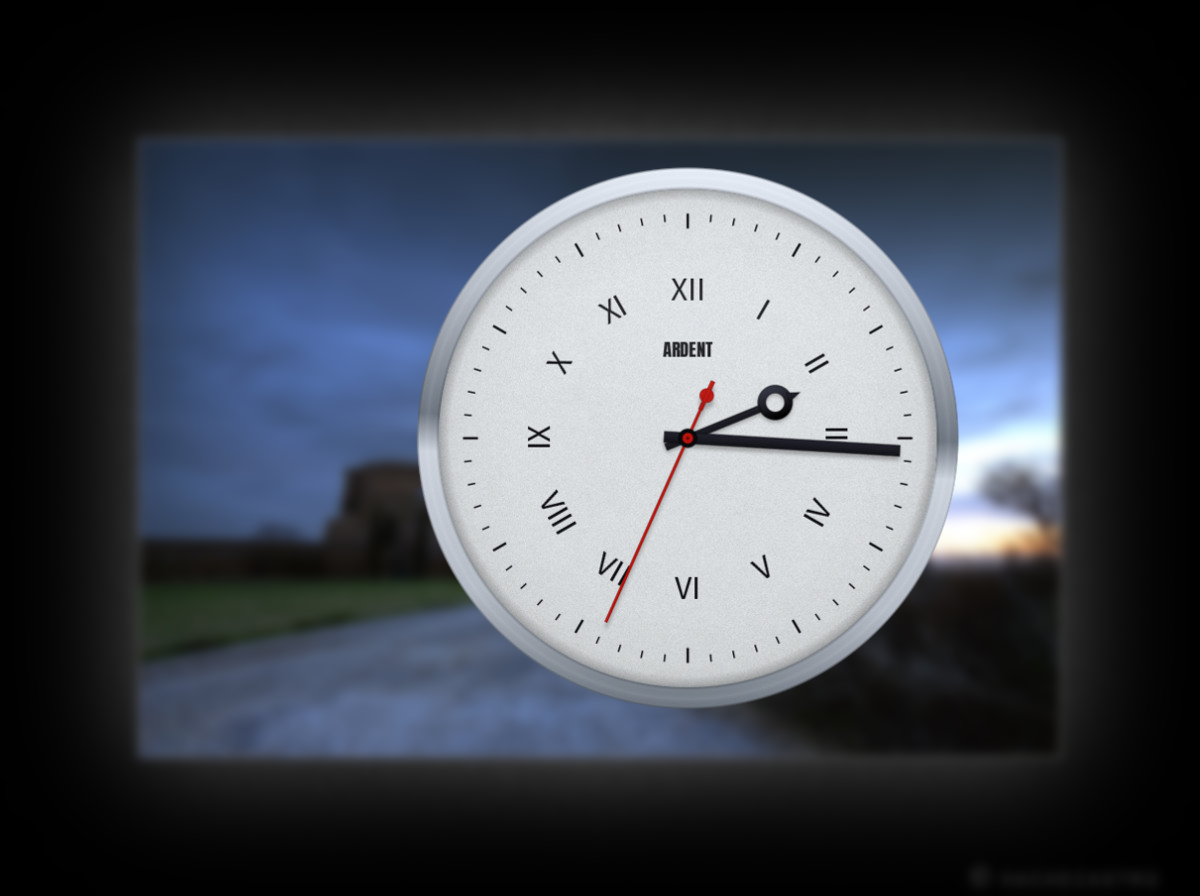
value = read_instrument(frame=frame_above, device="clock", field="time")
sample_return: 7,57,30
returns 2,15,34
